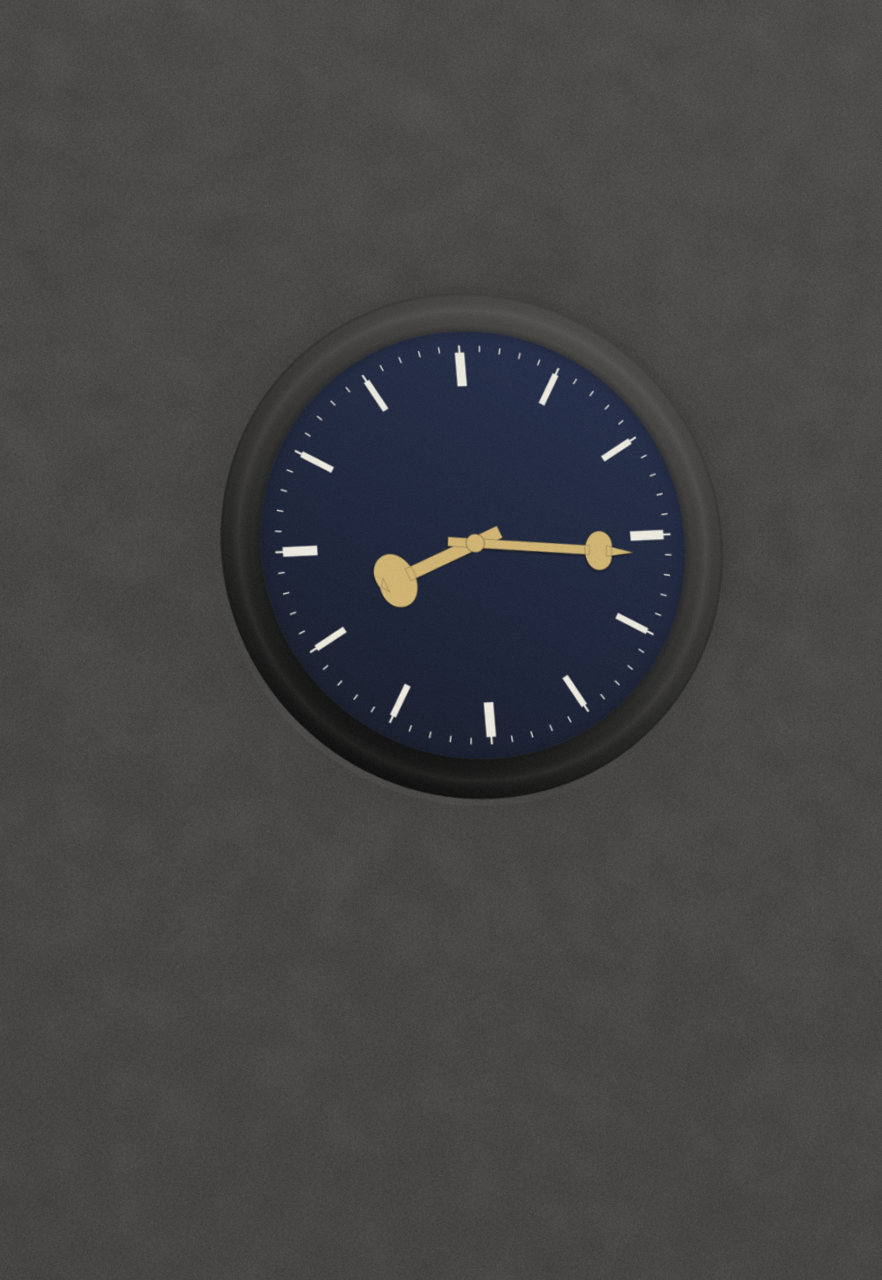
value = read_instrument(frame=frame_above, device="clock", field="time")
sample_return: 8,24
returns 8,16
